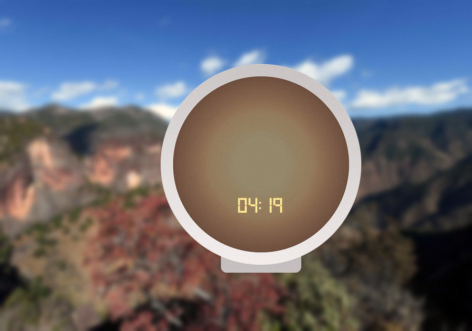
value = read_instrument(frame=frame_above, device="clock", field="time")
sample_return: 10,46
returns 4,19
